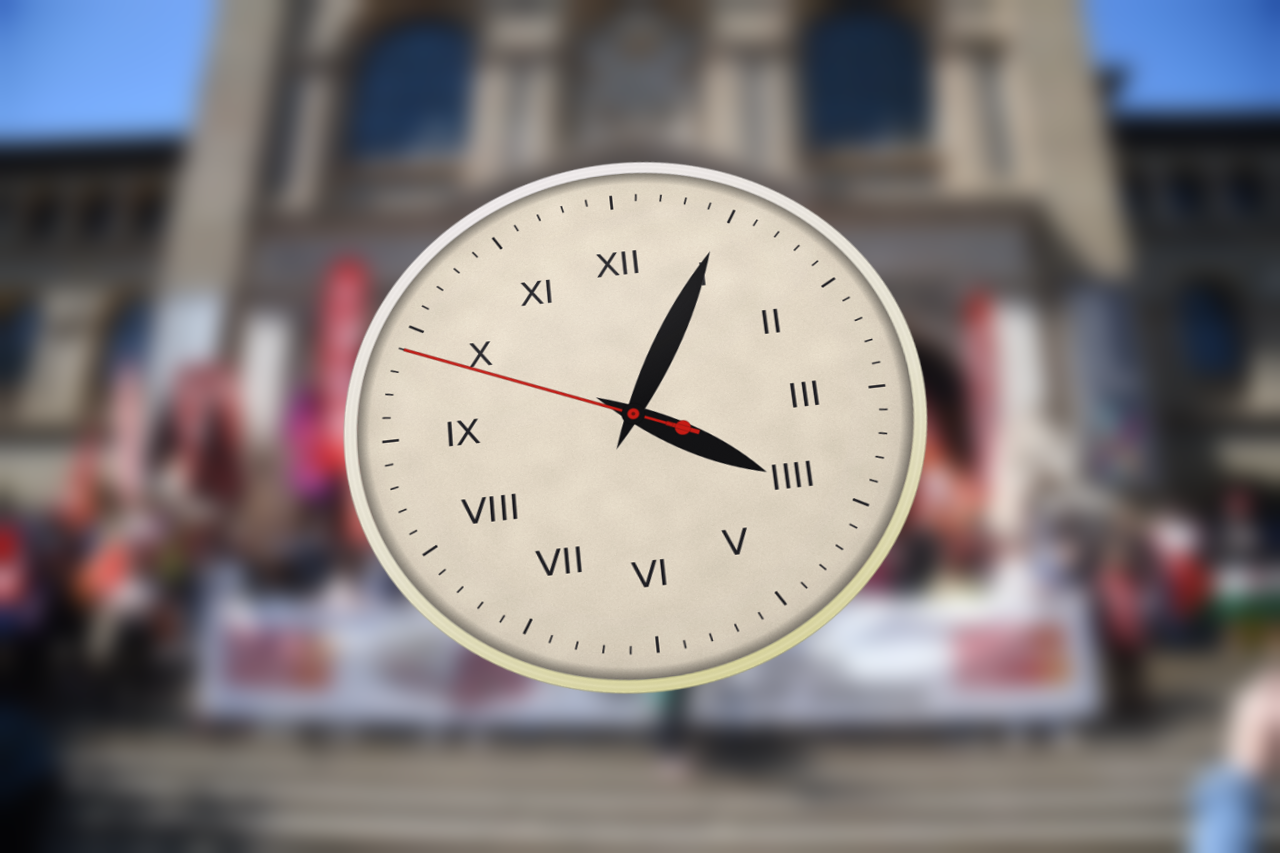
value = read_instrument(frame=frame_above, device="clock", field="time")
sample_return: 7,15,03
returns 4,04,49
